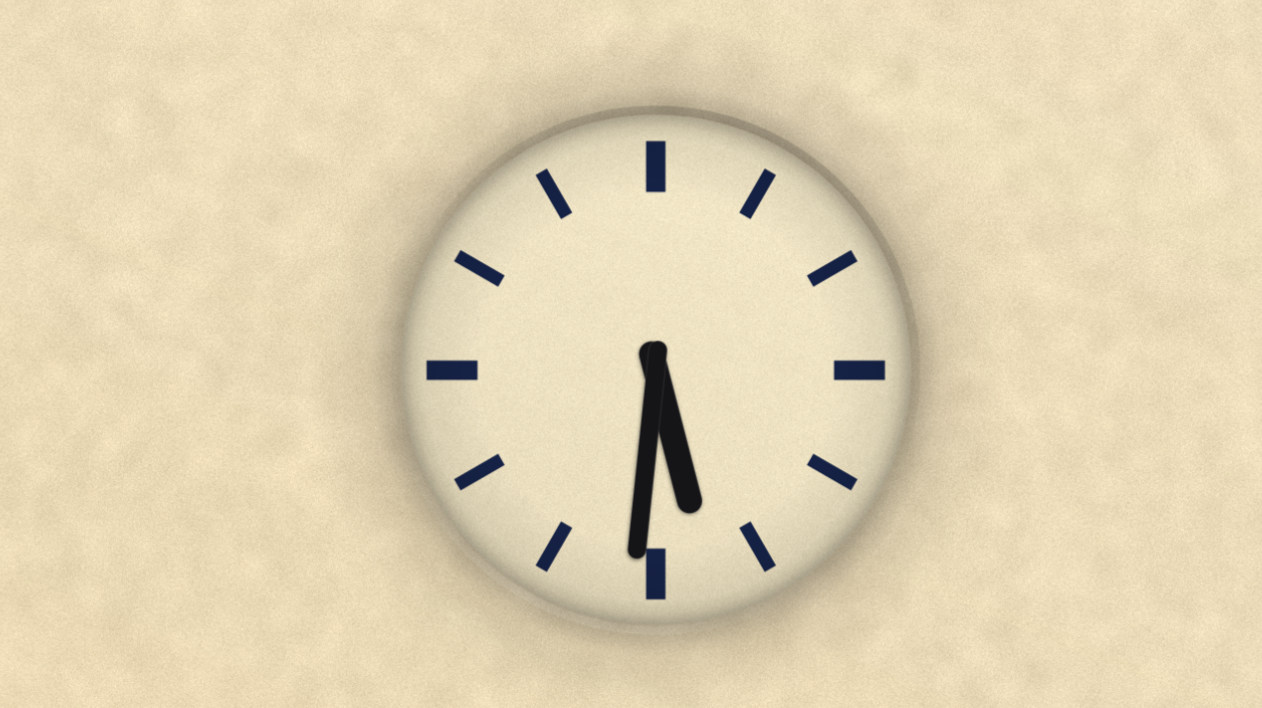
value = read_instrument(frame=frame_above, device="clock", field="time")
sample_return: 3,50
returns 5,31
